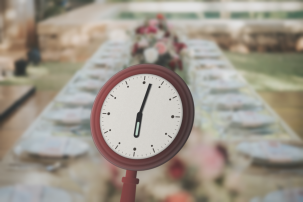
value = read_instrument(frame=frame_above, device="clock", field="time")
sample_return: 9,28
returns 6,02
